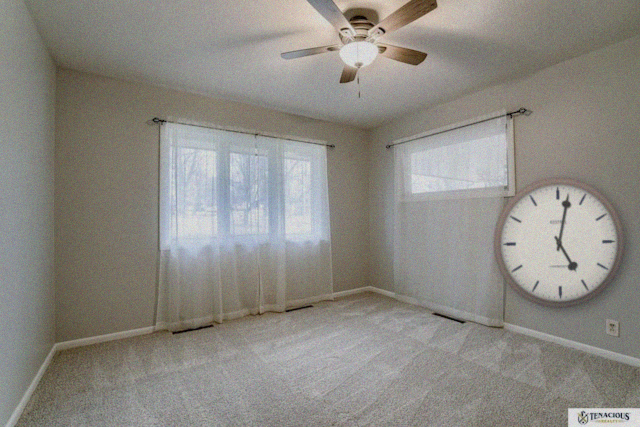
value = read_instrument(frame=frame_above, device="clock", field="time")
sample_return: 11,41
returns 5,02
